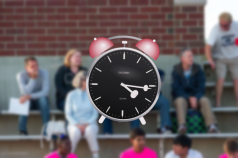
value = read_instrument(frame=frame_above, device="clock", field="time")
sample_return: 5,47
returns 4,16
